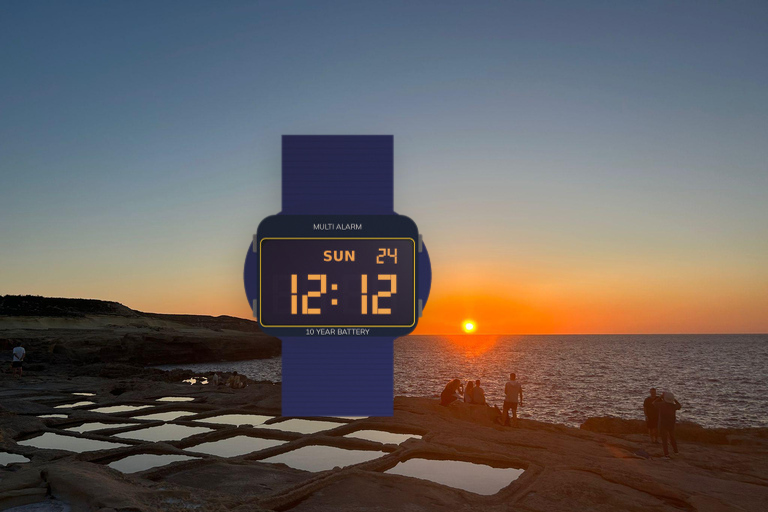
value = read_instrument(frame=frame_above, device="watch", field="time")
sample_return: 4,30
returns 12,12
